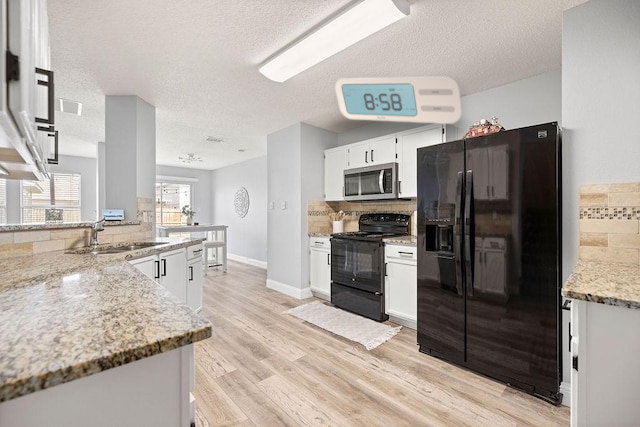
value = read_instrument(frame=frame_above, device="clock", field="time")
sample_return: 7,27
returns 8,58
